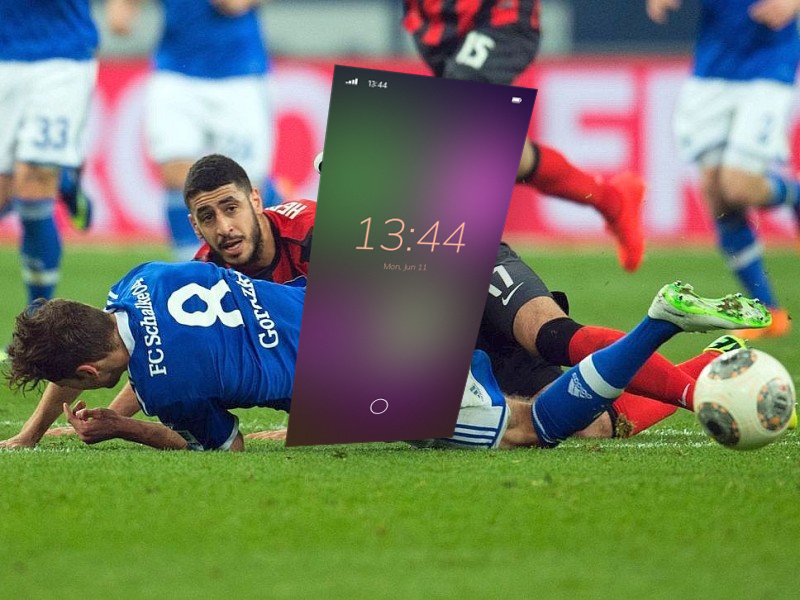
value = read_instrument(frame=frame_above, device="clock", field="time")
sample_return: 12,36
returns 13,44
